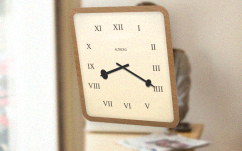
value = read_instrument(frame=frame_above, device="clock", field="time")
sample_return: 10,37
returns 8,20
